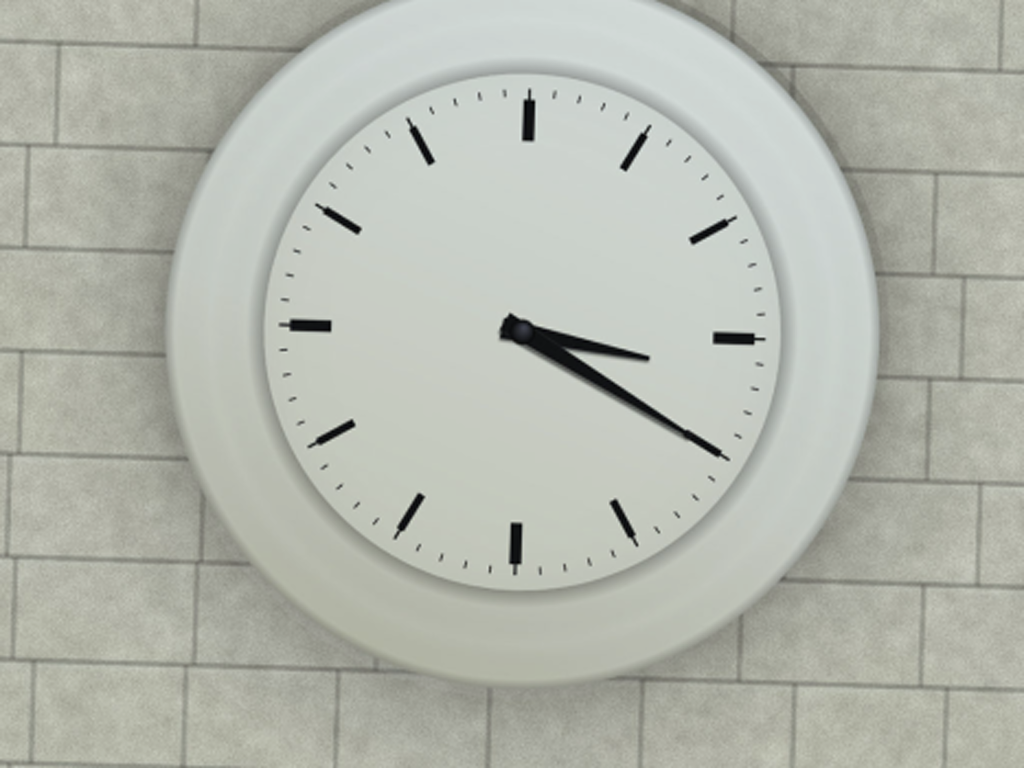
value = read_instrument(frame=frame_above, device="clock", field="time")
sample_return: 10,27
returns 3,20
